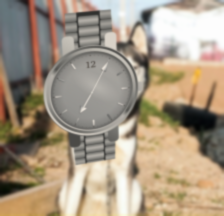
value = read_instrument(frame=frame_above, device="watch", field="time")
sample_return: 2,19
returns 7,05
